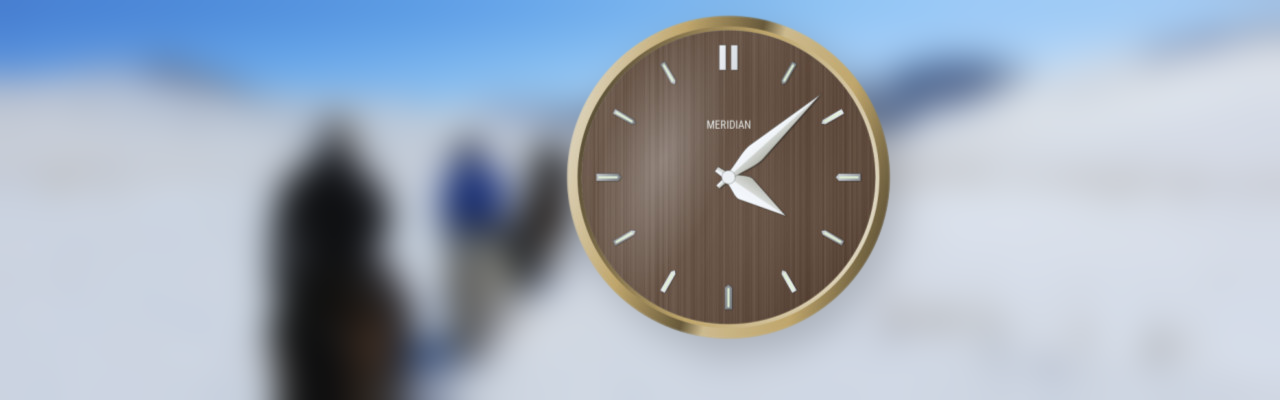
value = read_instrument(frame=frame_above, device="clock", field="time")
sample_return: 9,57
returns 4,08
